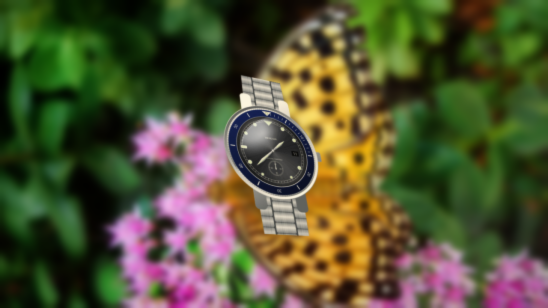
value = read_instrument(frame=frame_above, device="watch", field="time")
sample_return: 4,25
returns 1,38
